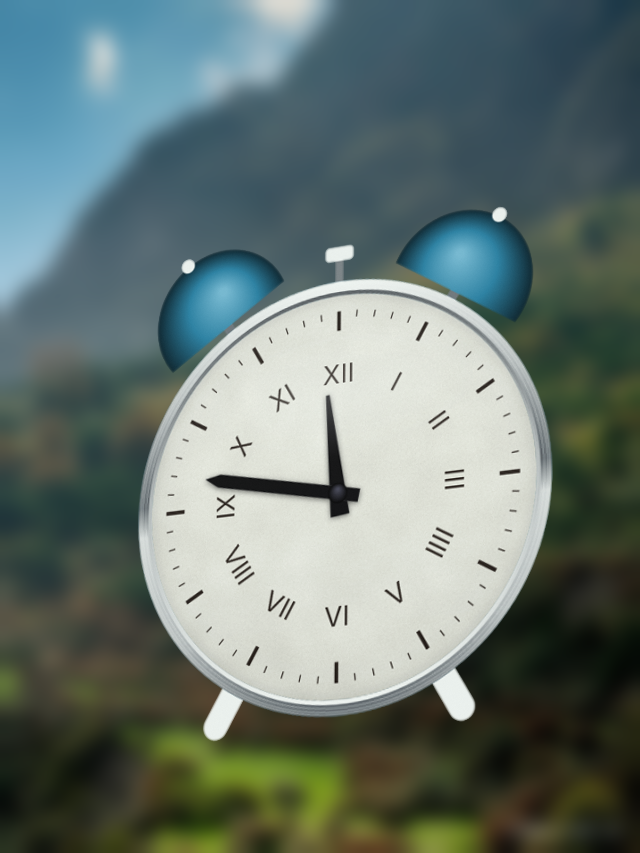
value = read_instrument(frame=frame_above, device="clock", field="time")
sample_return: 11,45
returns 11,47
